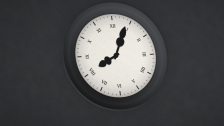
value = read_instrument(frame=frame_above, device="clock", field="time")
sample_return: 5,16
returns 8,04
